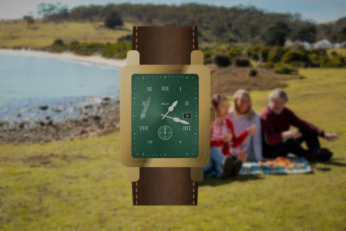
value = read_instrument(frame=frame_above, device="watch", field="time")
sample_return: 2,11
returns 1,18
